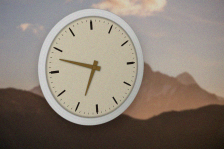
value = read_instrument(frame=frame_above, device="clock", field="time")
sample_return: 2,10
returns 6,48
